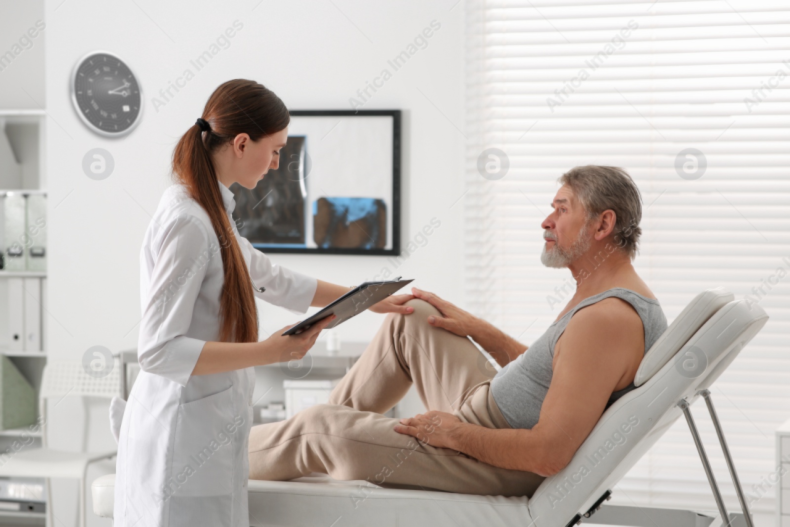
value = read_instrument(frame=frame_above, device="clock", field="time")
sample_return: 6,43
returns 3,12
